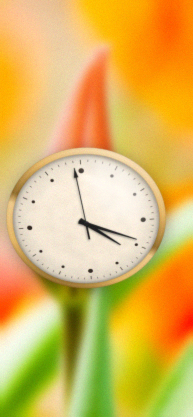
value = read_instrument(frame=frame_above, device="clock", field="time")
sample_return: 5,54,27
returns 4,18,59
